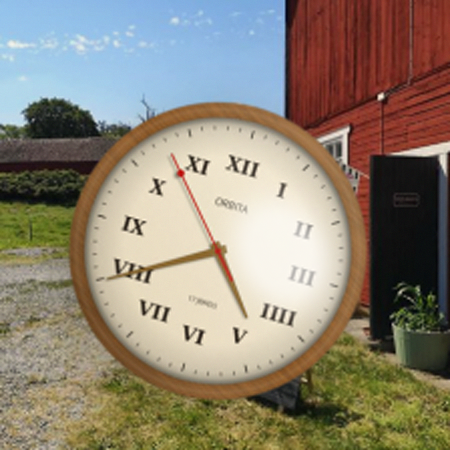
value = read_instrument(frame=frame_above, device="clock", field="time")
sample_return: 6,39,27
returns 4,39,53
